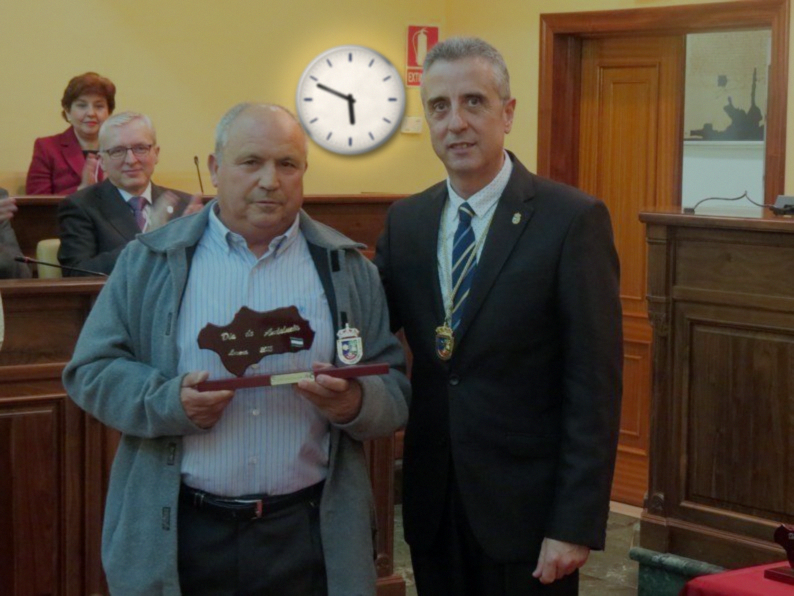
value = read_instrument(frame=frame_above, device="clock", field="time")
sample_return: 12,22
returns 5,49
